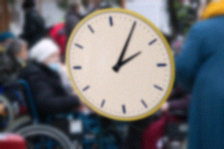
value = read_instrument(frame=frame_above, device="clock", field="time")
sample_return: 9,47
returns 2,05
